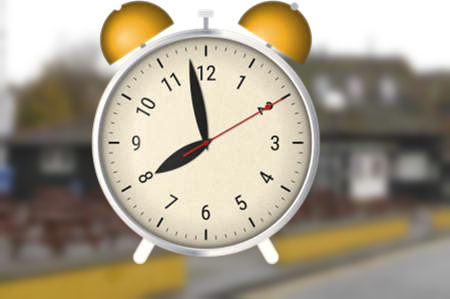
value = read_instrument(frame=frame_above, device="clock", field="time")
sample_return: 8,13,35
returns 7,58,10
